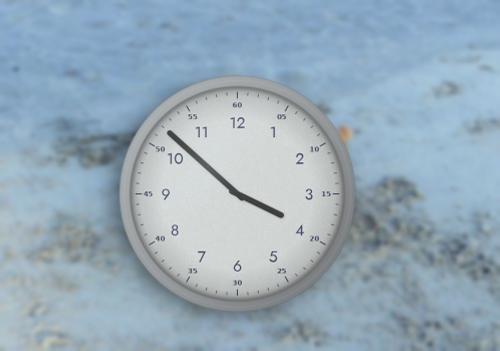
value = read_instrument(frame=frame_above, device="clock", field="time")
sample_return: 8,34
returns 3,52
